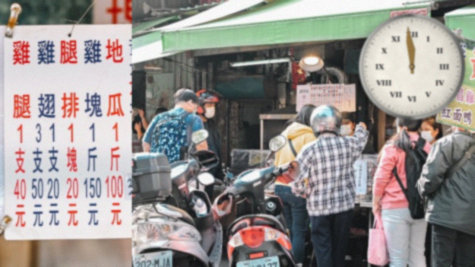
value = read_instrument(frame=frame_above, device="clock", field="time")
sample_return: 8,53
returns 11,59
